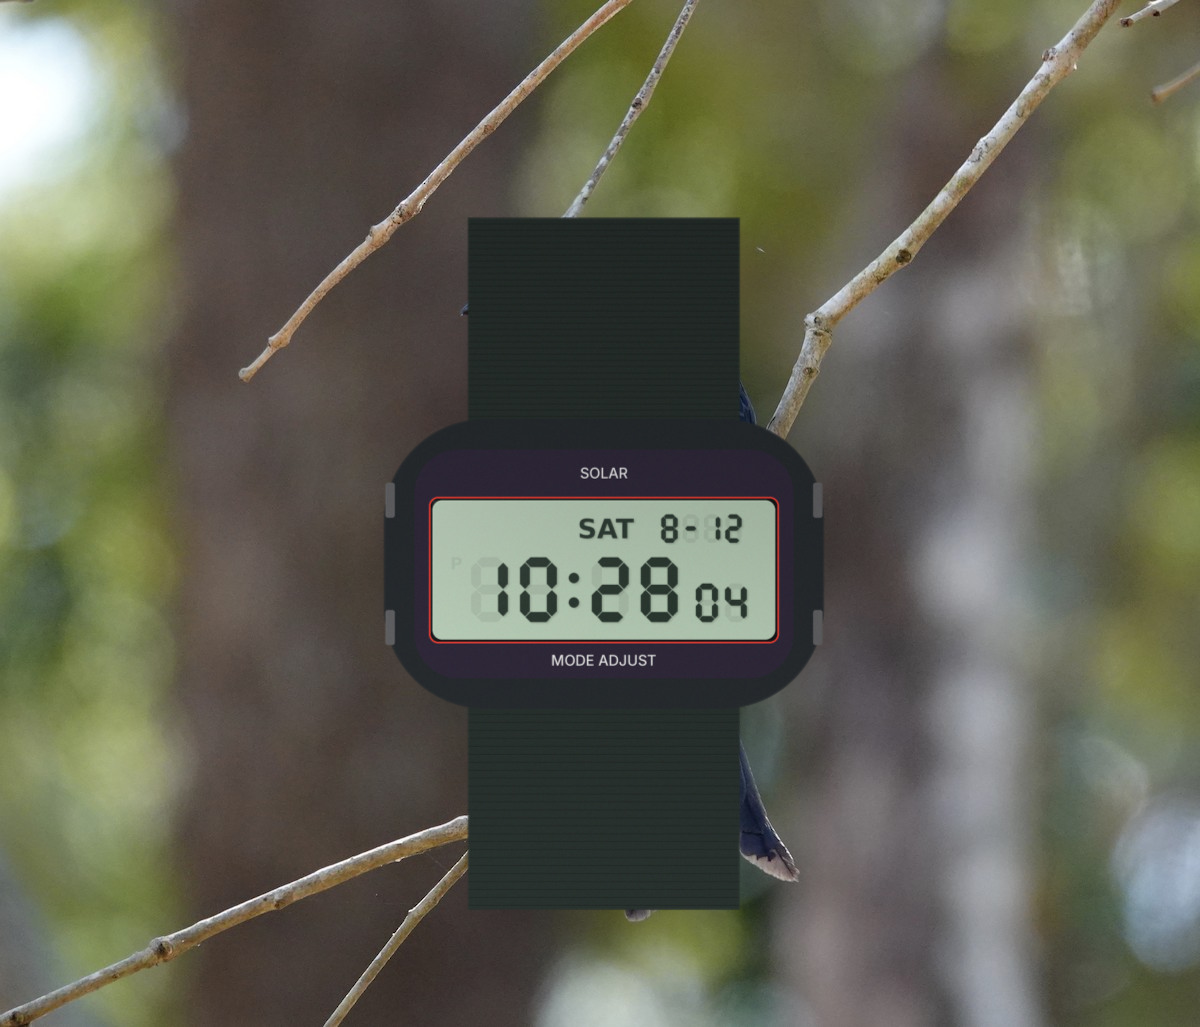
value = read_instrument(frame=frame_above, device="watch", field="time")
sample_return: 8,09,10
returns 10,28,04
